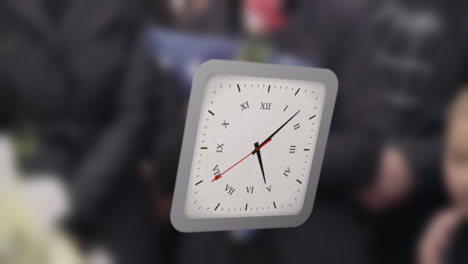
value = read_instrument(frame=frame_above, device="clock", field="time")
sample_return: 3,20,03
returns 5,07,39
